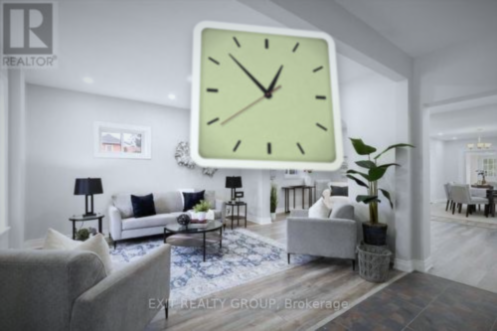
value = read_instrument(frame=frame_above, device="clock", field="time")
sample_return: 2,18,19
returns 12,52,39
